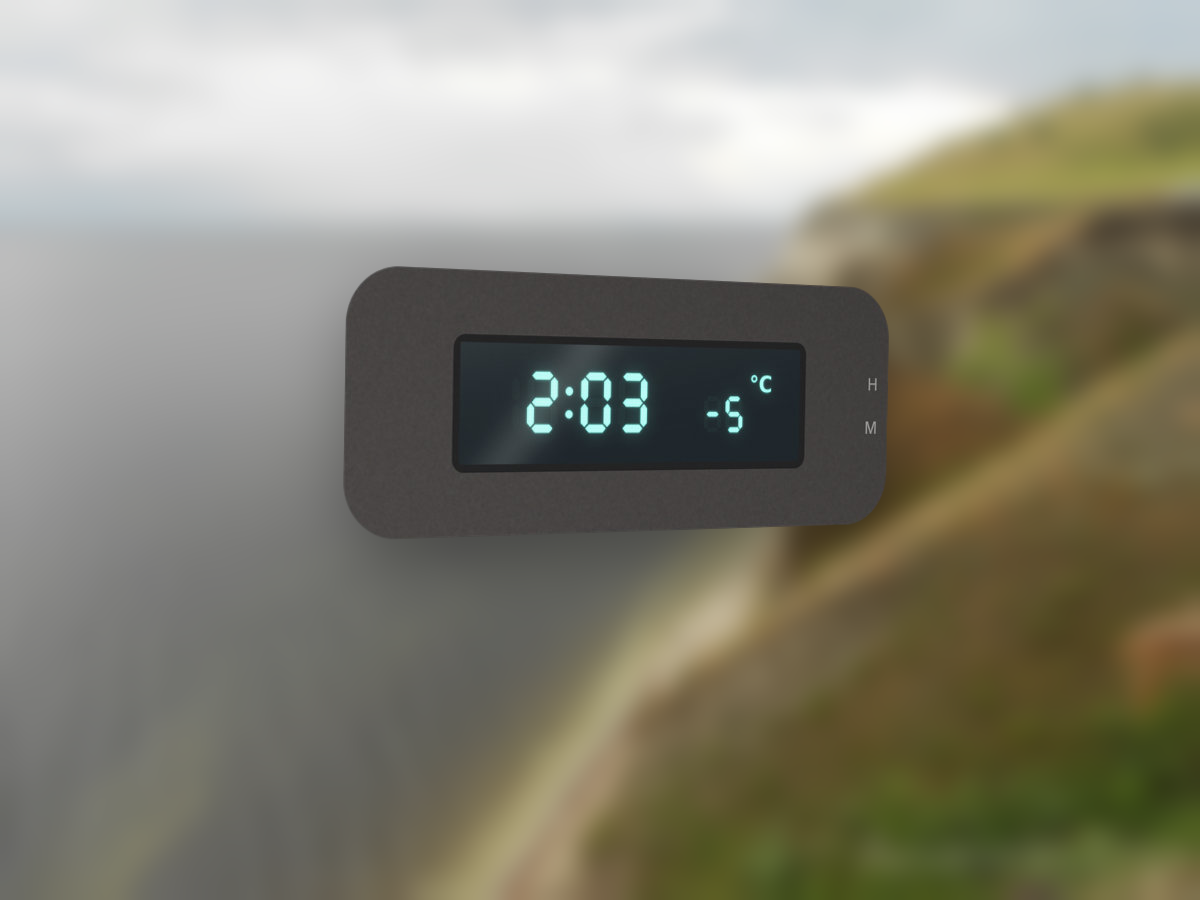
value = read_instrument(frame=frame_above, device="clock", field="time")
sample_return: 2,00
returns 2,03
